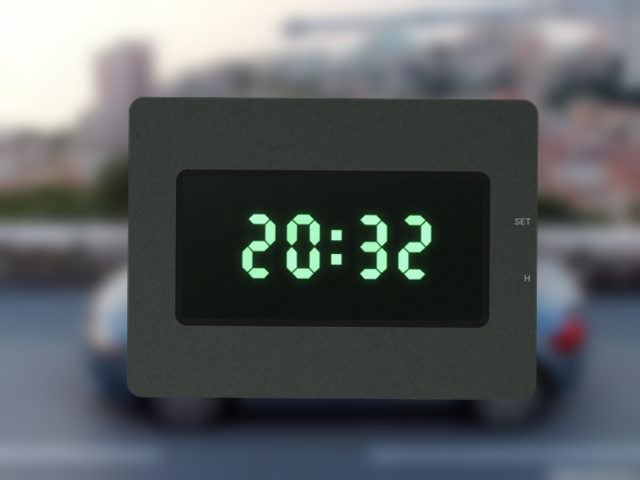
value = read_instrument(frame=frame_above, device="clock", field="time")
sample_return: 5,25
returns 20,32
